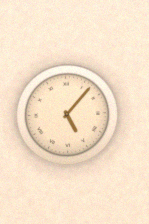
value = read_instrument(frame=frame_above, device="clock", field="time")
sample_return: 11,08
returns 5,07
